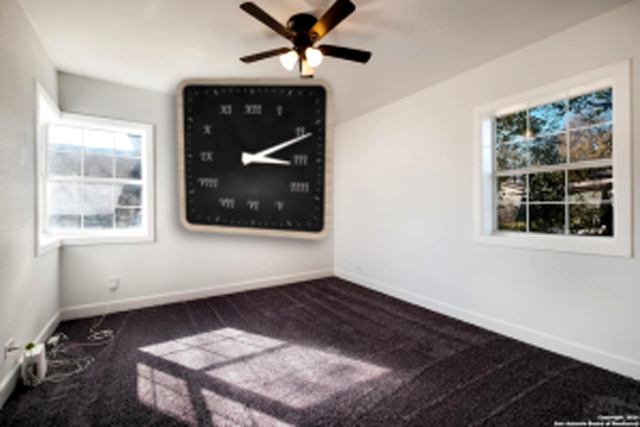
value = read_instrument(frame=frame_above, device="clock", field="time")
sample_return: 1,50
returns 3,11
